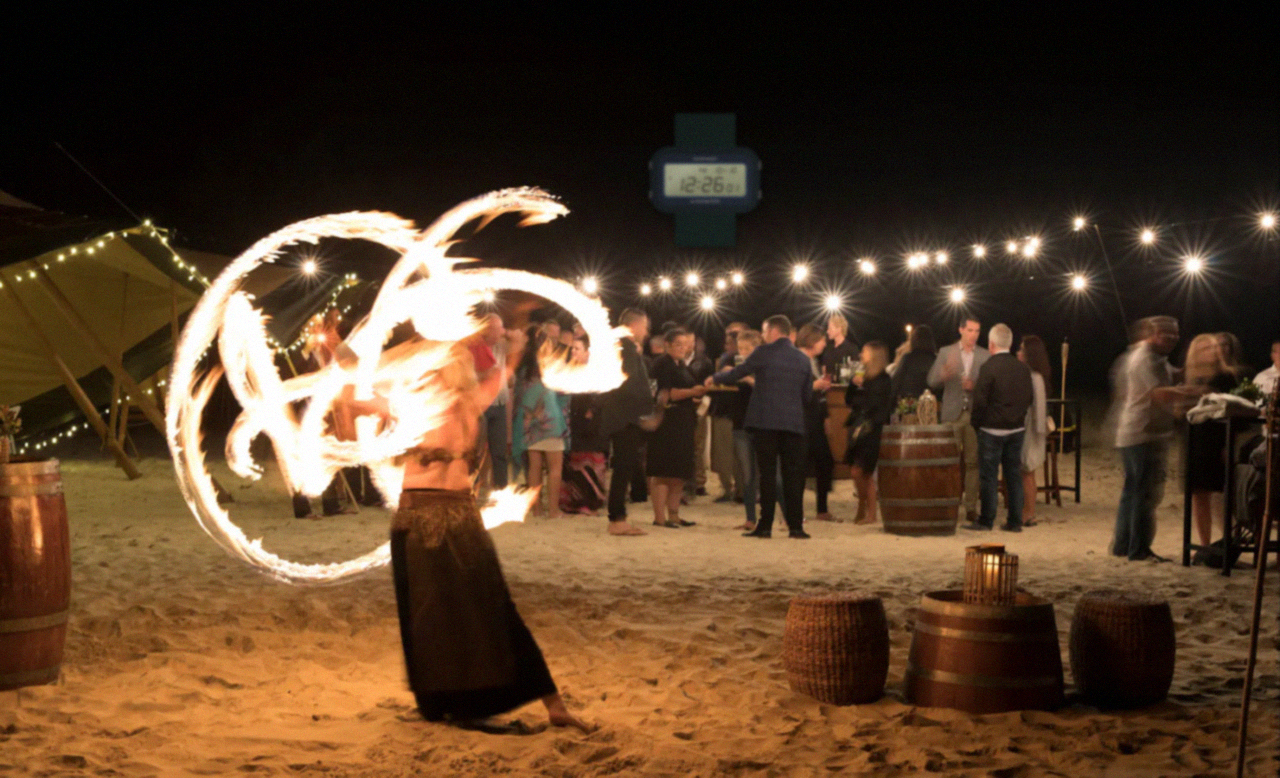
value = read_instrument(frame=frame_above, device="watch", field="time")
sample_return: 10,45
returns 12,26
